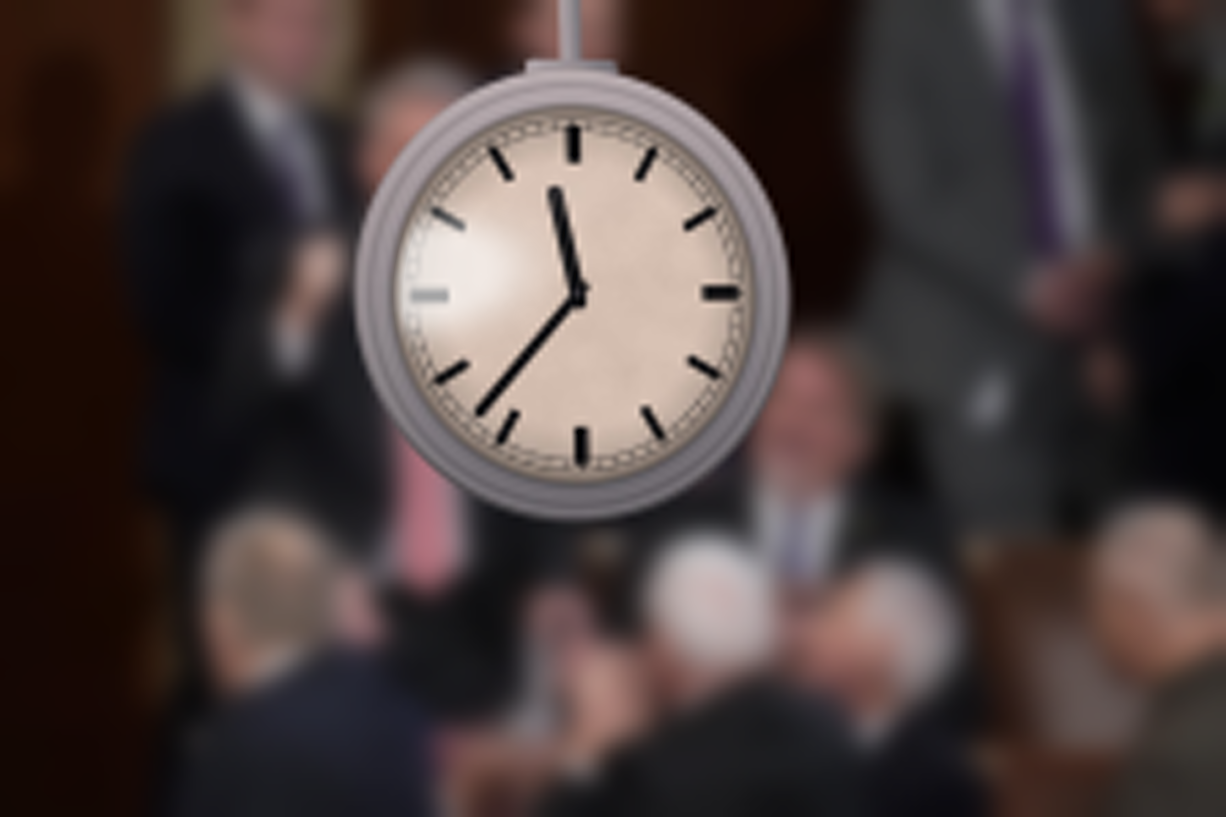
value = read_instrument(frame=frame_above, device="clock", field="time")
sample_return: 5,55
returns 11,37
